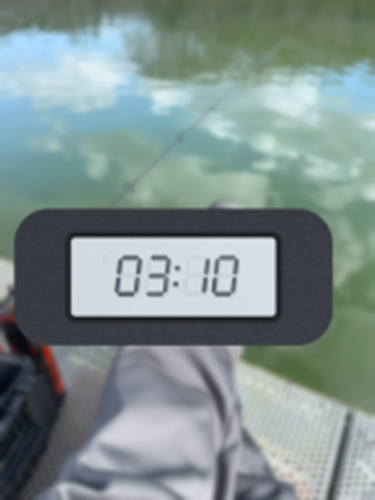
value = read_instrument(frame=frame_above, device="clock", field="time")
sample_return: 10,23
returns 3,10
